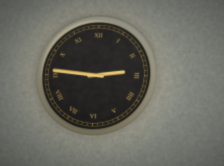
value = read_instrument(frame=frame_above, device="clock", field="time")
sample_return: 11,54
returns 2,46
